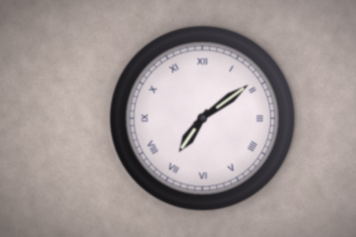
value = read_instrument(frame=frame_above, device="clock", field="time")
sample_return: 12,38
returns 7,09
